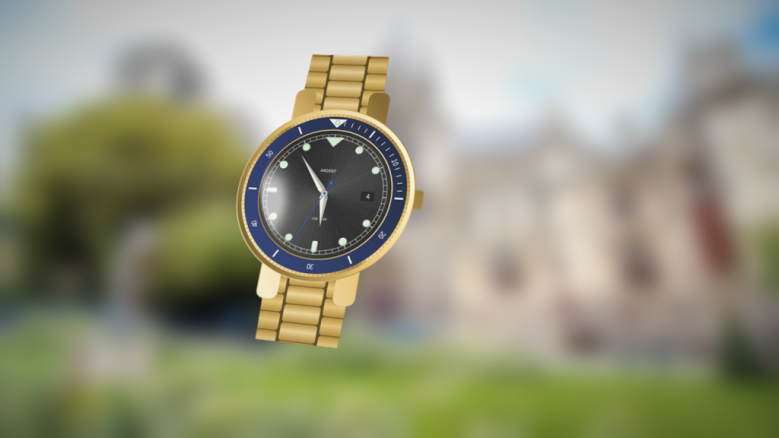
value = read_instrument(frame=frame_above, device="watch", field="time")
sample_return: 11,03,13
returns 5,53,34
